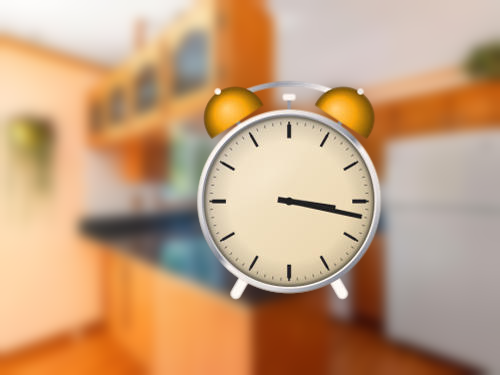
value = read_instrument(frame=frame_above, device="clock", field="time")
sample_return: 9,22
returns 3,17
